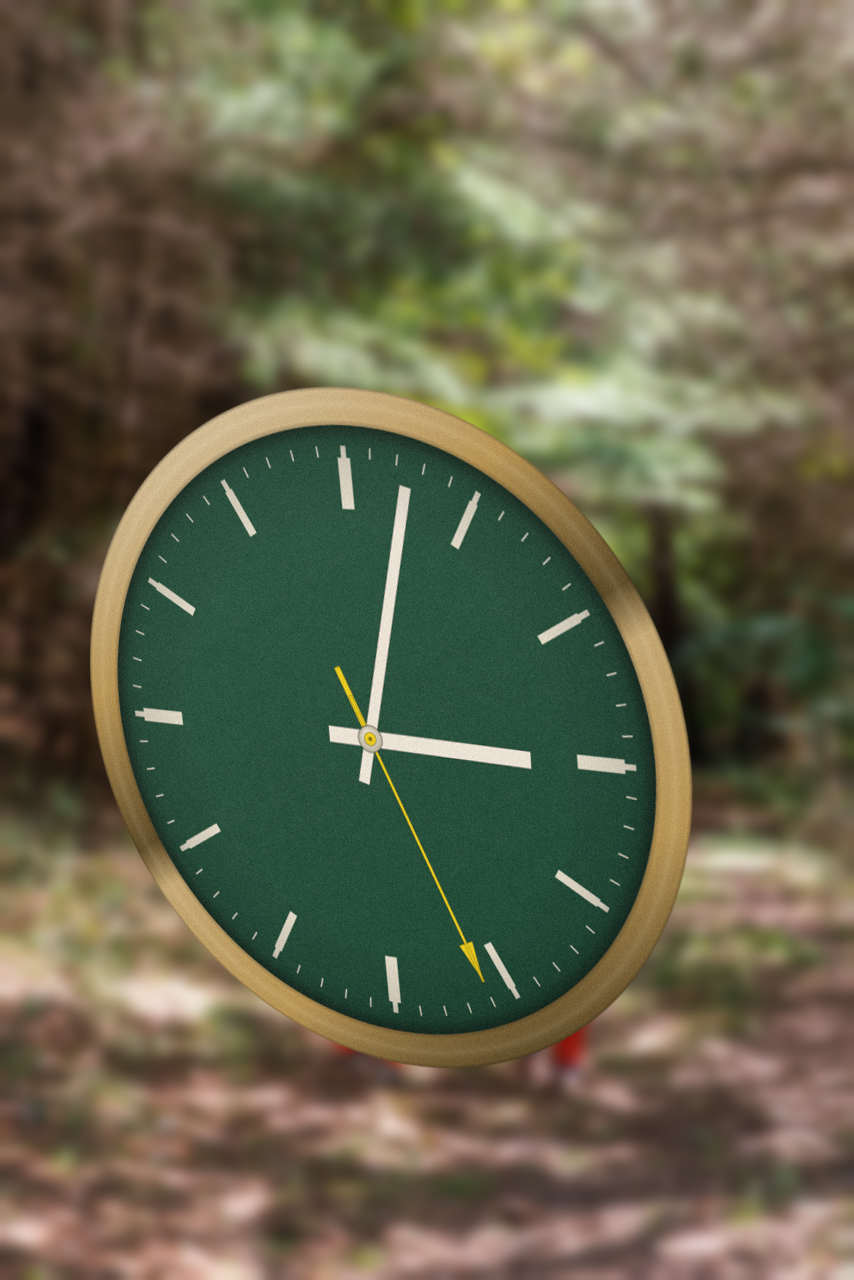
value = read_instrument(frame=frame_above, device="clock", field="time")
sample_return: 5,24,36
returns 3,02,26
